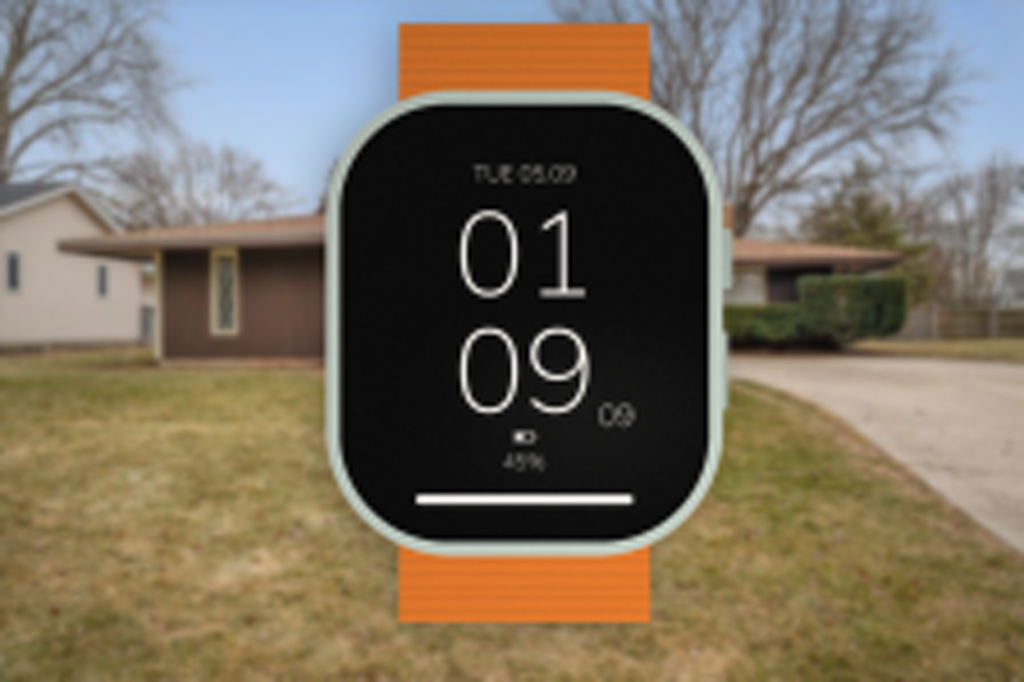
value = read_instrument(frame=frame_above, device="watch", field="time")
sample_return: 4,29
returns 1,09
